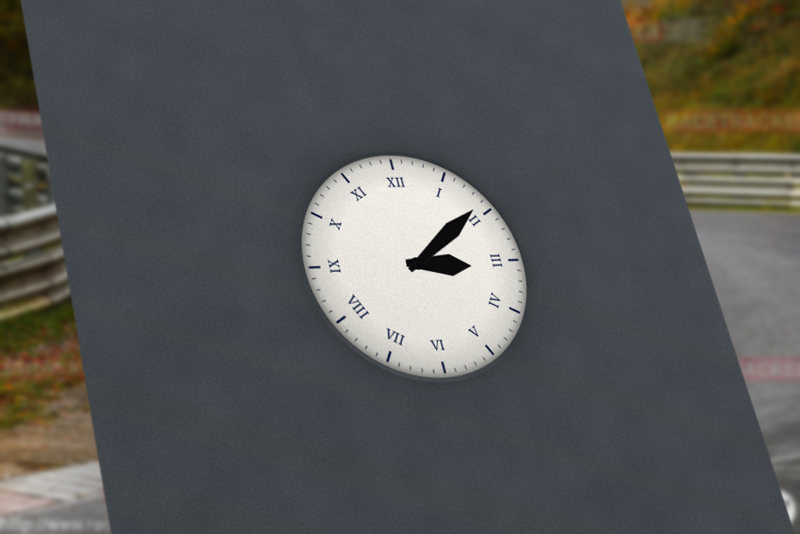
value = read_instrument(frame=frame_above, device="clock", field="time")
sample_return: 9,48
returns 3,09
